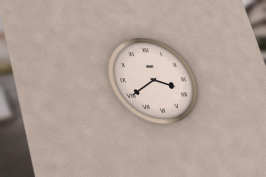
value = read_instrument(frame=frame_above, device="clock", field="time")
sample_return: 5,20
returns 3,40
